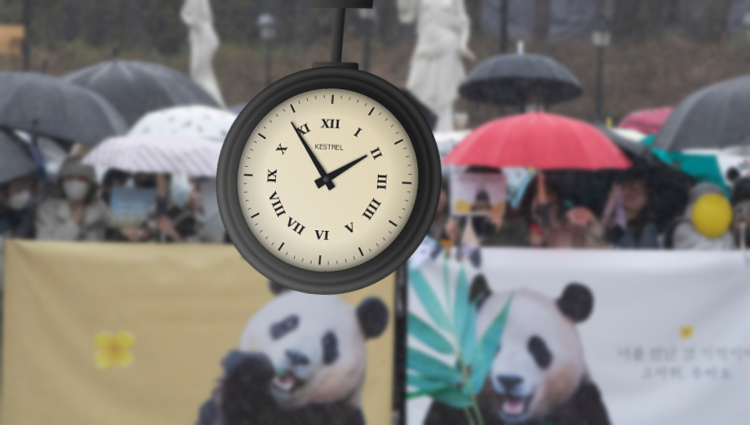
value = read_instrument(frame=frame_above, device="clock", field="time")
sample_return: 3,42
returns 1,54
